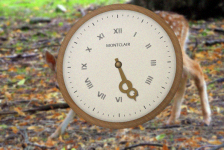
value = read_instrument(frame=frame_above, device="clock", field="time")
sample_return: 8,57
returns 5,26
